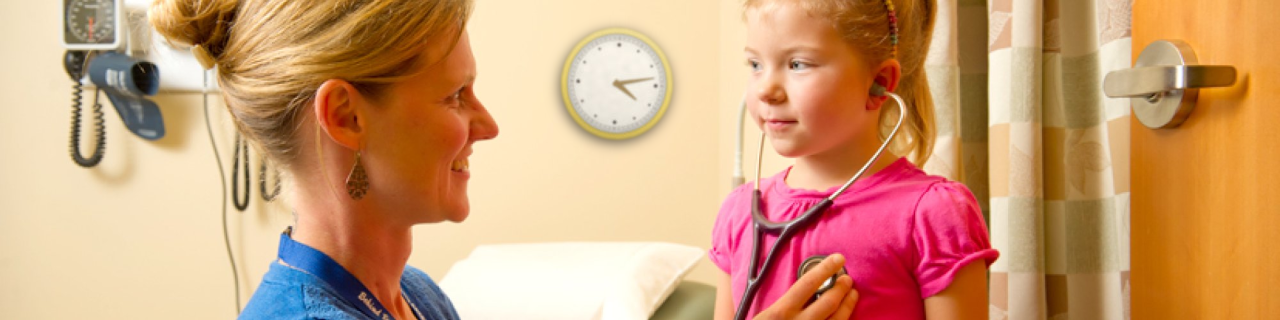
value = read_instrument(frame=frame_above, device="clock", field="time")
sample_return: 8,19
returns 4,13
